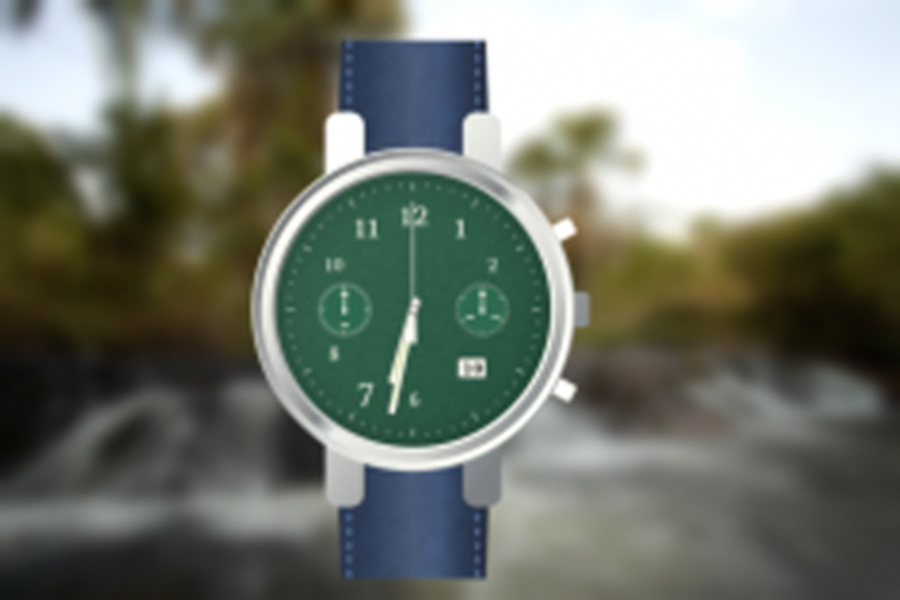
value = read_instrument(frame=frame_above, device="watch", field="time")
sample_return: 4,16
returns 6,32
